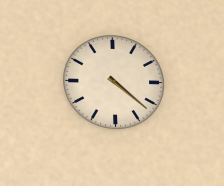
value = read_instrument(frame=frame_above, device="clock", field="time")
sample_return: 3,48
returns 4,22
